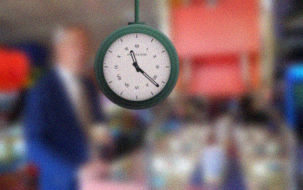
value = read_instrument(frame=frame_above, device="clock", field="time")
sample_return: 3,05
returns 11,22
